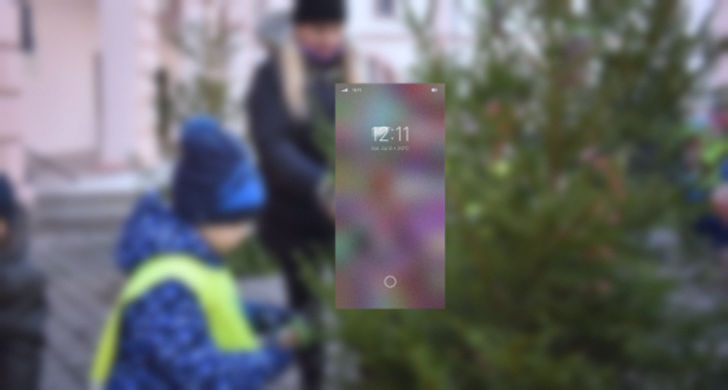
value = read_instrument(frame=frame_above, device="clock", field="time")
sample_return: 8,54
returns 12,11
